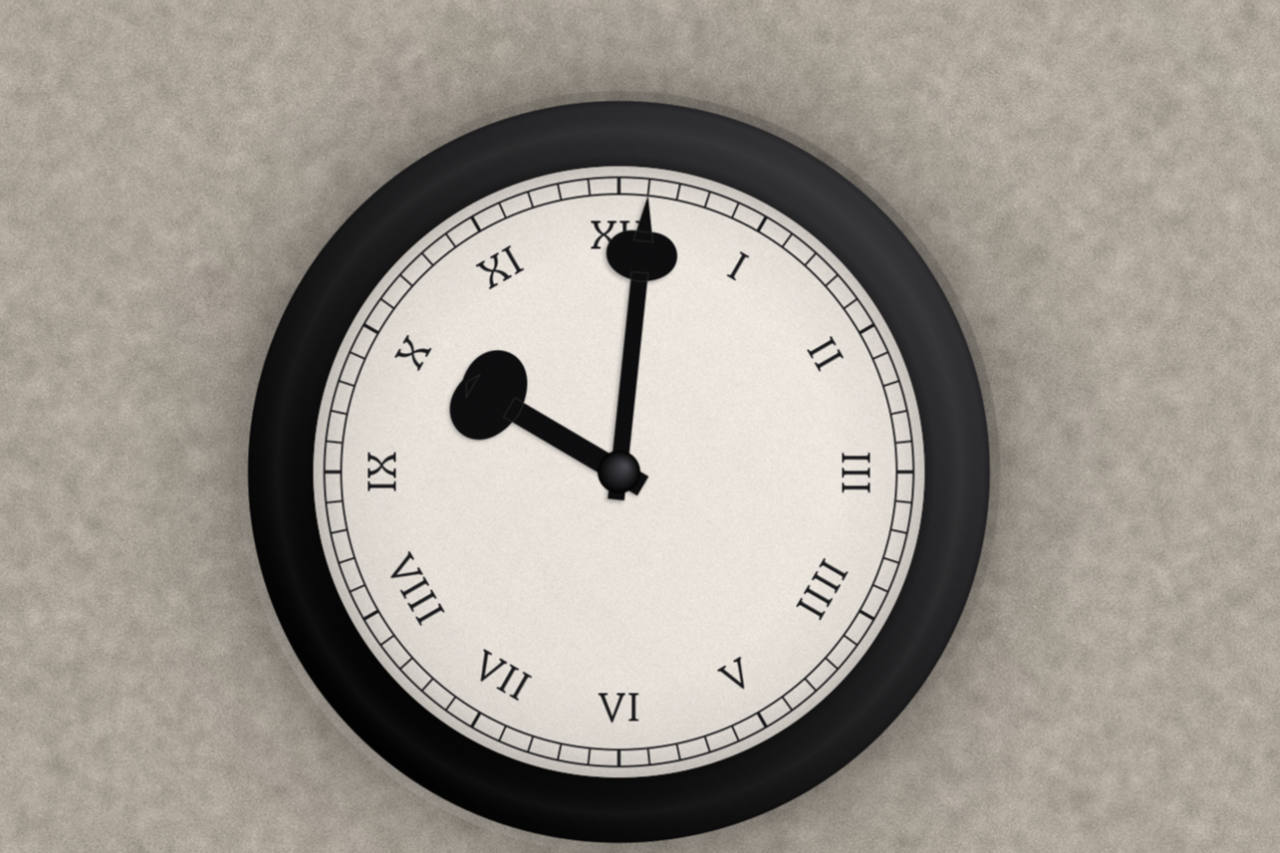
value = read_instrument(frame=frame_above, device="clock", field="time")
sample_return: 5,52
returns 10,01
